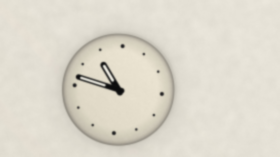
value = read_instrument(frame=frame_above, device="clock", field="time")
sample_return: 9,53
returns 10,47
